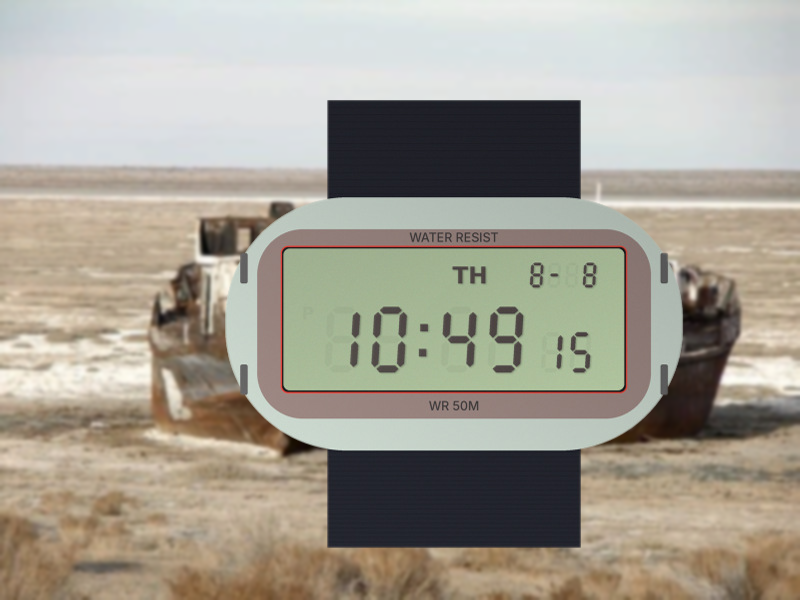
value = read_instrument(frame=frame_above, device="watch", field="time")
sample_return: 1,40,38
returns 10,49,15
